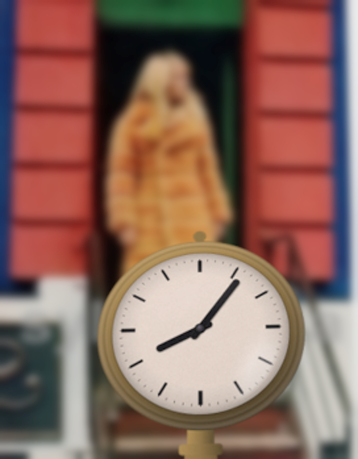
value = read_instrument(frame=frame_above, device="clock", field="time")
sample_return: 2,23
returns 8,06
